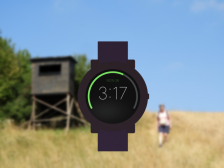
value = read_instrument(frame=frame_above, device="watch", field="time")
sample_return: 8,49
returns 3,17
